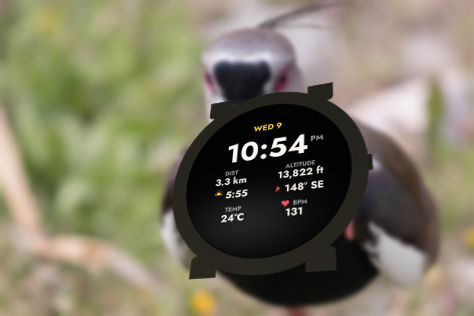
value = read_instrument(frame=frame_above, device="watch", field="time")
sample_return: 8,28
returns 10,54
